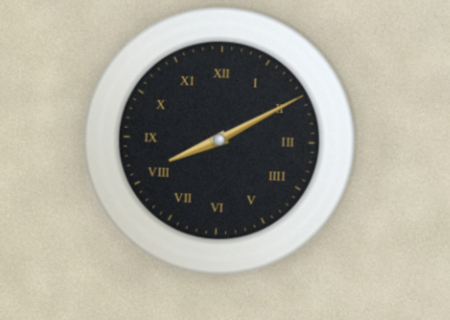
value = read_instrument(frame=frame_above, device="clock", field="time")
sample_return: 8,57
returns 8,10
